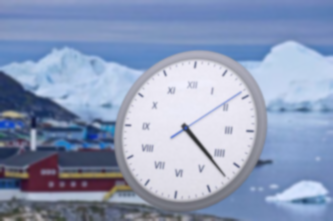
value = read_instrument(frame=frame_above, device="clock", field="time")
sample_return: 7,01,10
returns 4,22,09
